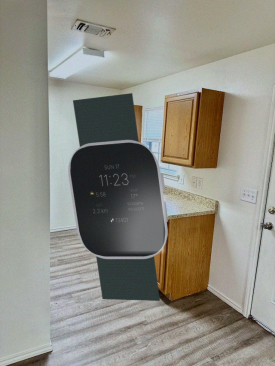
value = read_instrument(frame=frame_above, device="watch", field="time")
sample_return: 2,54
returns 11,23
